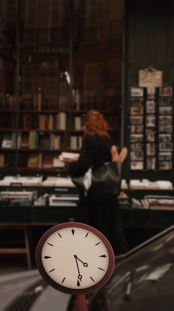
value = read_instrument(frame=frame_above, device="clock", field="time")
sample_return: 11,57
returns 4,29
